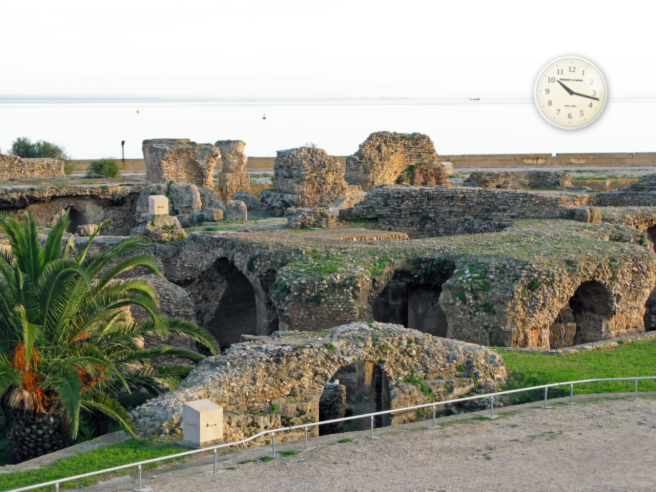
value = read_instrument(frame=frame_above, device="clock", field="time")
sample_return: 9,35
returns 10,17
